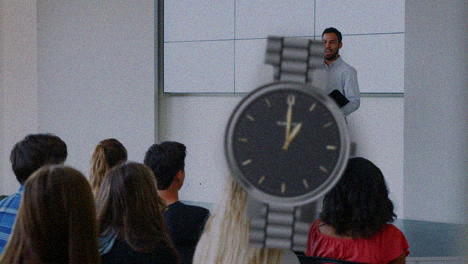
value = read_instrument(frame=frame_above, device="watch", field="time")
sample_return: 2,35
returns 1,00
